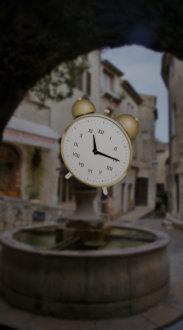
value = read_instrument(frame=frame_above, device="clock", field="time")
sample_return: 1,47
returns 11,15
